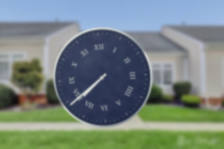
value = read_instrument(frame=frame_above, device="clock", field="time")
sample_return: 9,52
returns 7,39
